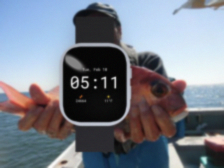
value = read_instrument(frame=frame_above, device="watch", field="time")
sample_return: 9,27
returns 5,11
